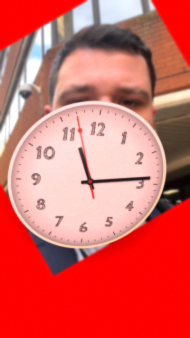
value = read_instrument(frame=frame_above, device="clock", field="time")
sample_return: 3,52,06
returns 11,13,57
